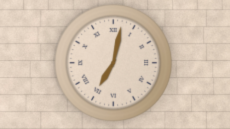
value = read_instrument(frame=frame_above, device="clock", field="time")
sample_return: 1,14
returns 7,02
